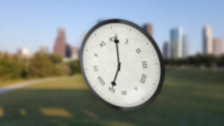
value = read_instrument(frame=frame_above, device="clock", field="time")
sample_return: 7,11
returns 7,01
